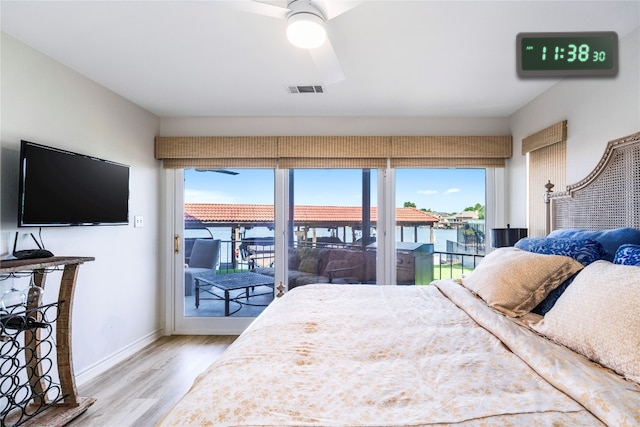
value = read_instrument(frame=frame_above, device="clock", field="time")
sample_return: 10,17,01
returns 11,38,30
